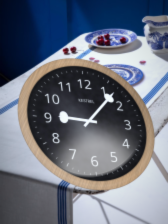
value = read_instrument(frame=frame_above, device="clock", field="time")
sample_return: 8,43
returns 9,07
